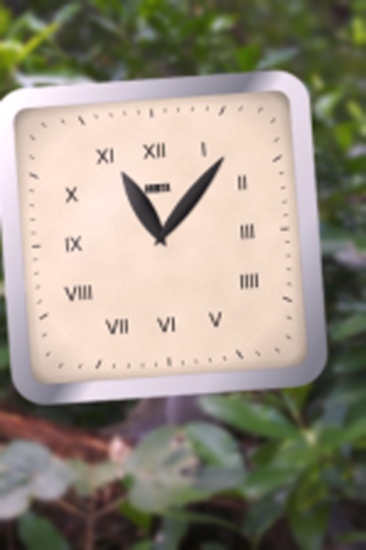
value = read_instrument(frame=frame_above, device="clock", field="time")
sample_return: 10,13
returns 11,07
